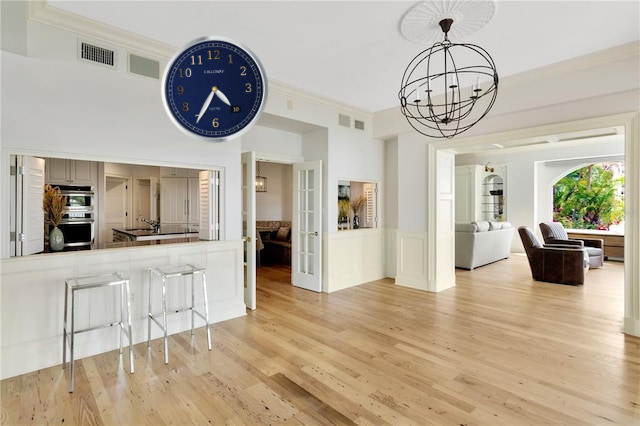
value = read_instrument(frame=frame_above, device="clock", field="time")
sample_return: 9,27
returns 4,35
